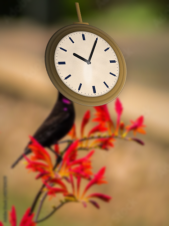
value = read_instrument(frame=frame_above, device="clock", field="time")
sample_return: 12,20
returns 10,05
